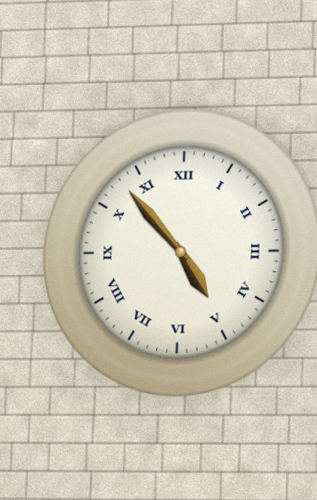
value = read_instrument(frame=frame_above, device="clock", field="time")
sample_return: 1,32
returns 4,53
